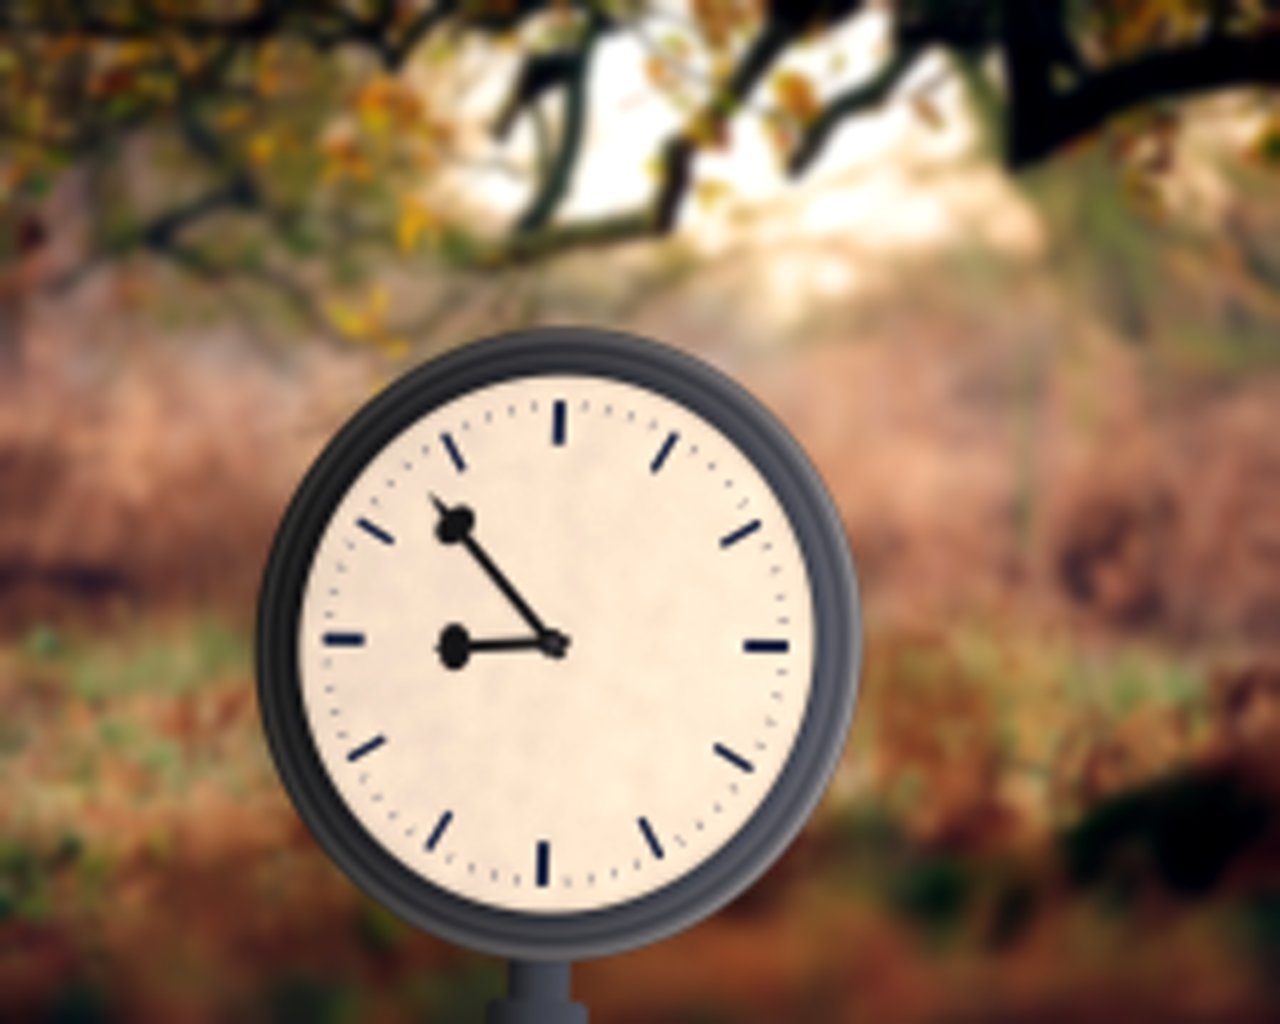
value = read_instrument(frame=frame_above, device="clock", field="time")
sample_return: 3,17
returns 8,53
